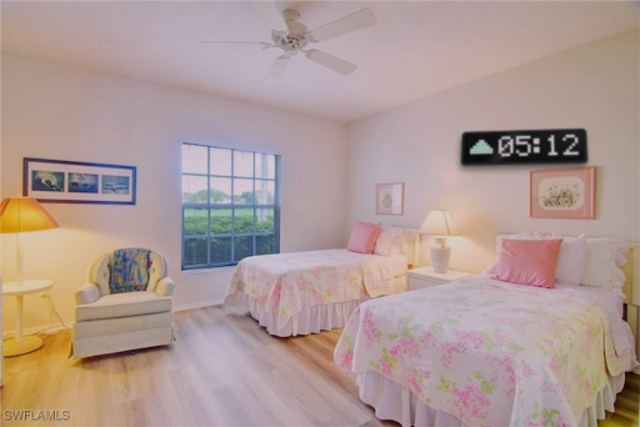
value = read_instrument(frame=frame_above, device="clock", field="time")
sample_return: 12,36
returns 5,12
